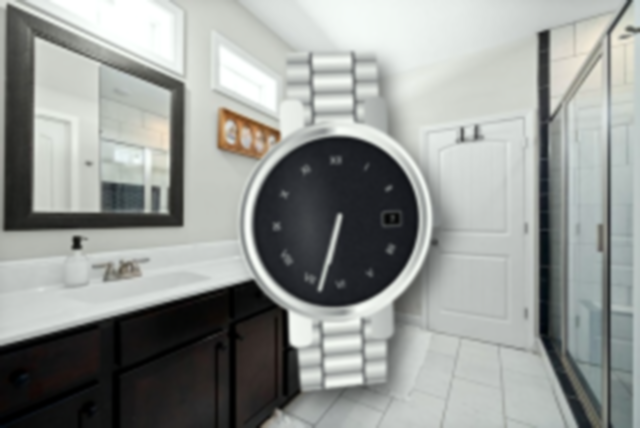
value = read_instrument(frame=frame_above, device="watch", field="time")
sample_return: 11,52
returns 6,33
